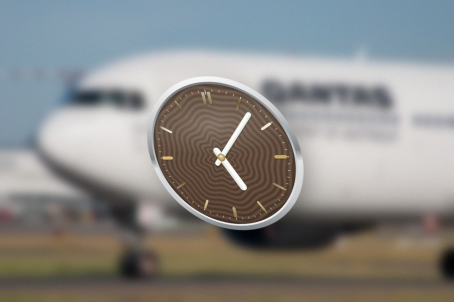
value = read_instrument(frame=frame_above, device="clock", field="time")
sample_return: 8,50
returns 5,07
